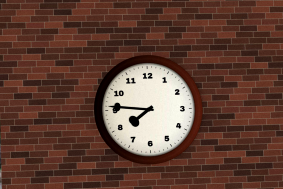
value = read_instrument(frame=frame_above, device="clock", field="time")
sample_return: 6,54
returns 7,46
